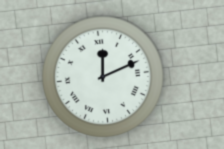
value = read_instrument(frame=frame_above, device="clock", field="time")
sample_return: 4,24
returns 12,12
